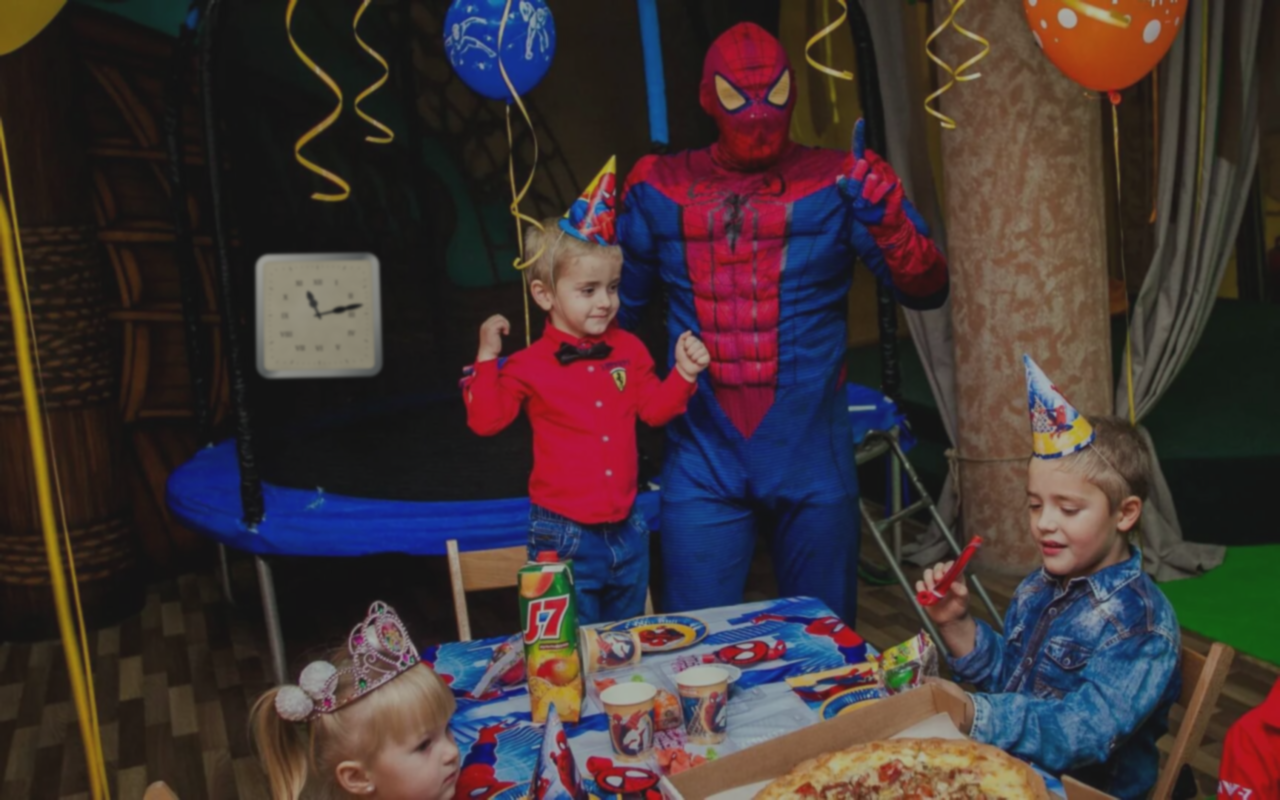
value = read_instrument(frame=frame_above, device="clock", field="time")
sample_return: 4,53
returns 11,13
